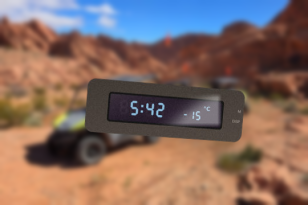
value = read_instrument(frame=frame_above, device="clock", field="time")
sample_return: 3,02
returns 5,42
